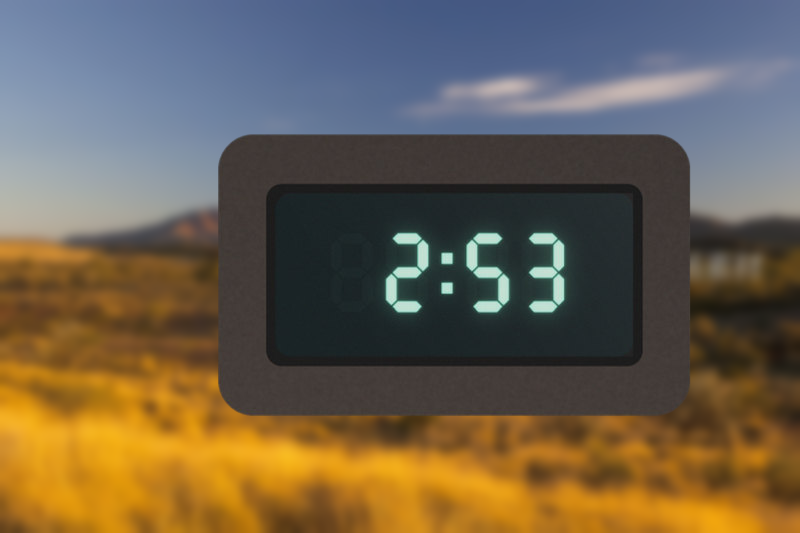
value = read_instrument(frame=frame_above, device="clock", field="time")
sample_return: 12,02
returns 2,53
